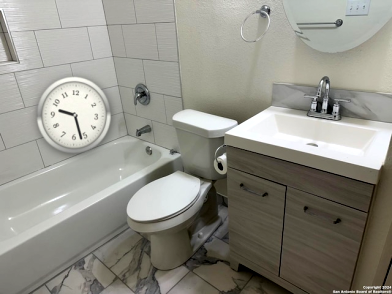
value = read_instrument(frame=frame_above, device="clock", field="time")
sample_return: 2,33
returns 9,27
